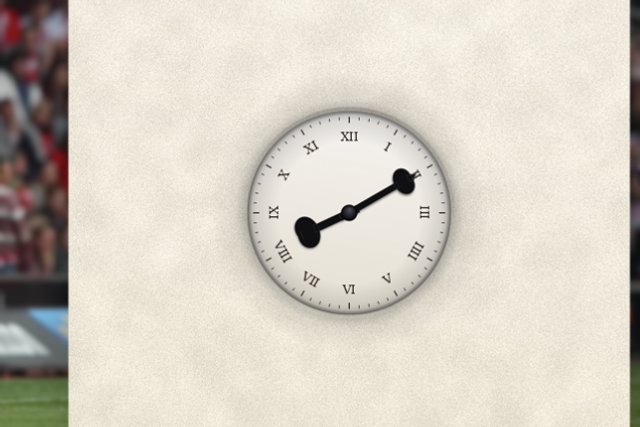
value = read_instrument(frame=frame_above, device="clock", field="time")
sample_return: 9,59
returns 8,10
